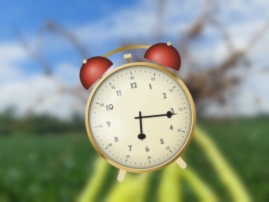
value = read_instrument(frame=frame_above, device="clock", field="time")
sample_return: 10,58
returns 6,16
